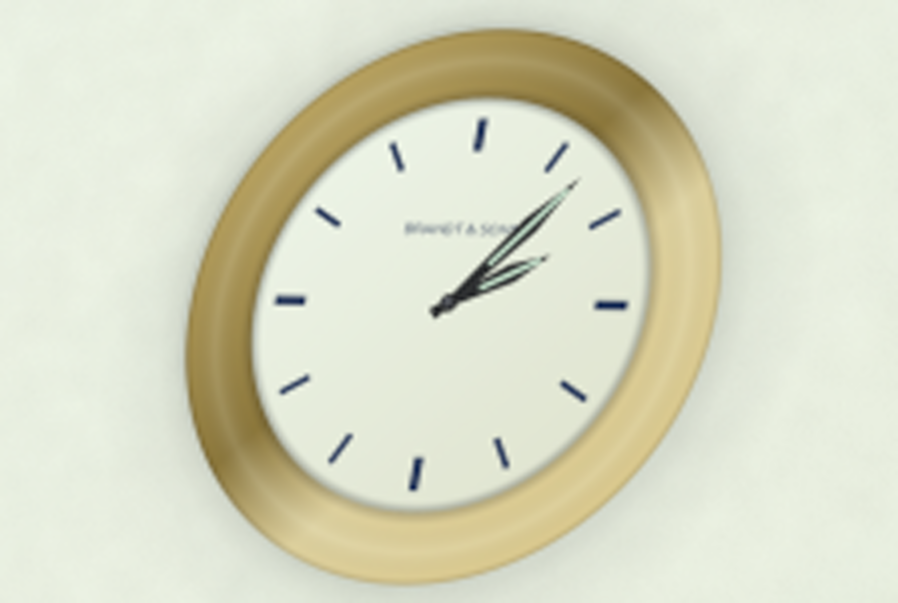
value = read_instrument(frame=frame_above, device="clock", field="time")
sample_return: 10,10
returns 2,07
